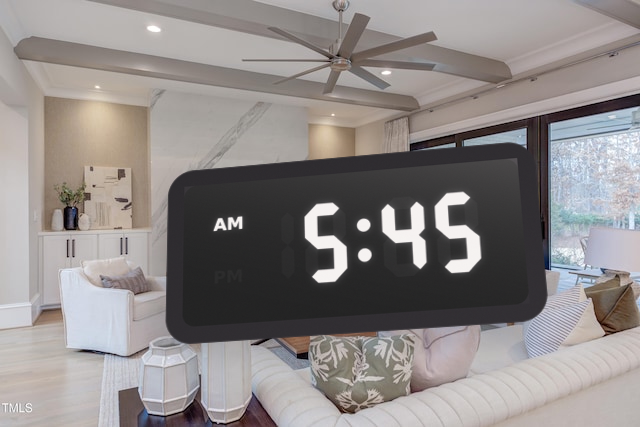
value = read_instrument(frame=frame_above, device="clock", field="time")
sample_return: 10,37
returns 5,45
